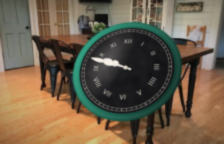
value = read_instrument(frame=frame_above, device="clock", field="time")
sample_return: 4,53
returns 9,48
